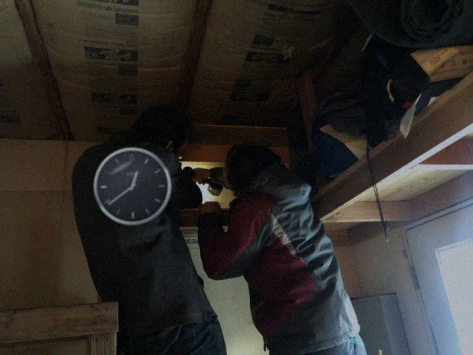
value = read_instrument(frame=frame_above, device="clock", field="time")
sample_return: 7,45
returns 12,39
